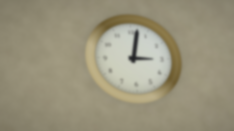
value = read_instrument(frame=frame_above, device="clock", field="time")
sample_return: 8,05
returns 3,02
